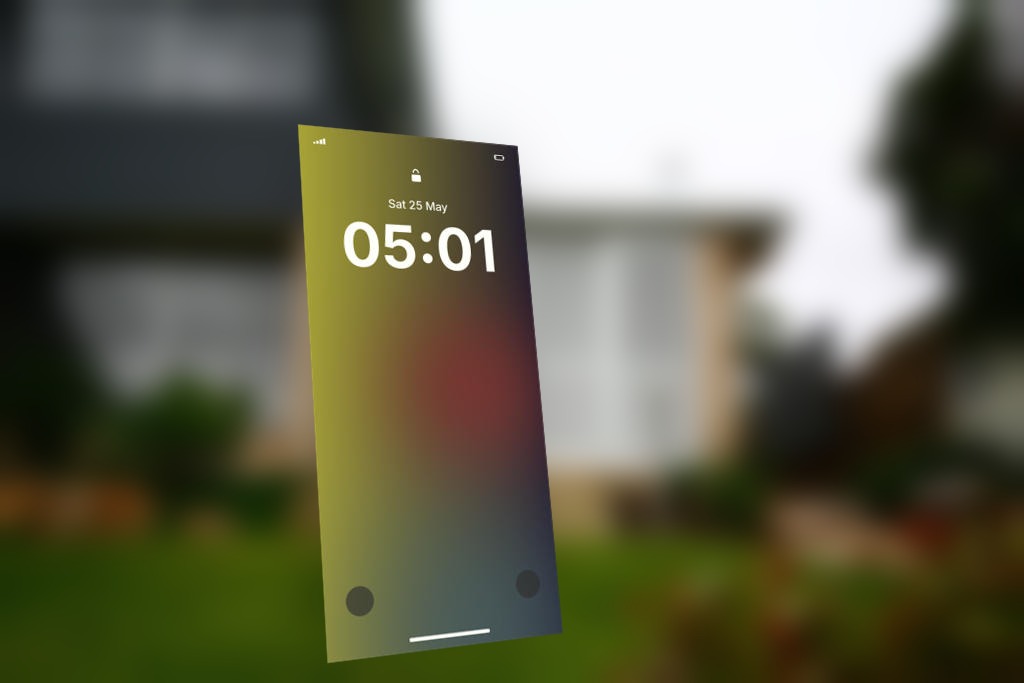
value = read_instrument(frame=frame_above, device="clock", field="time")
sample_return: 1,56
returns 5,01
